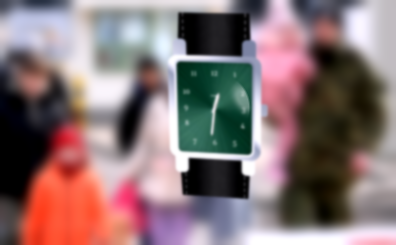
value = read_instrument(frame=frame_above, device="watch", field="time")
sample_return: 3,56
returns 12,31
